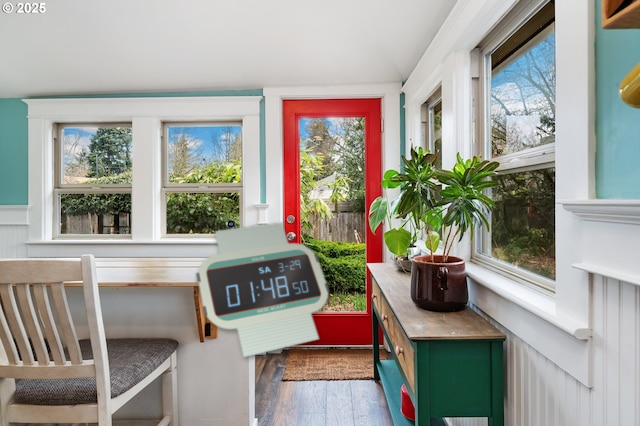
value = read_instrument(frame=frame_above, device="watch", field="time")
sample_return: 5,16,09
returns 1,48,50
